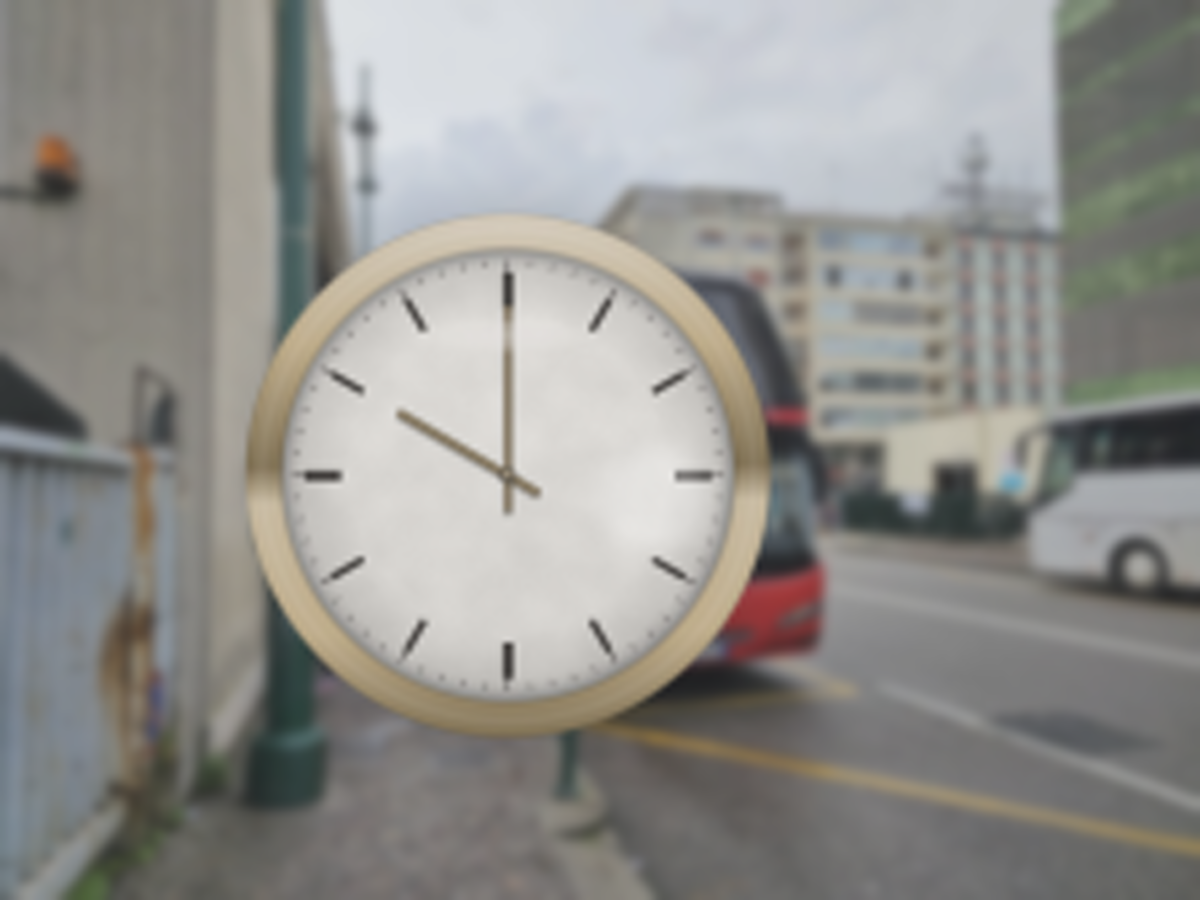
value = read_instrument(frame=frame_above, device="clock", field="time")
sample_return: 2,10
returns 10,00
